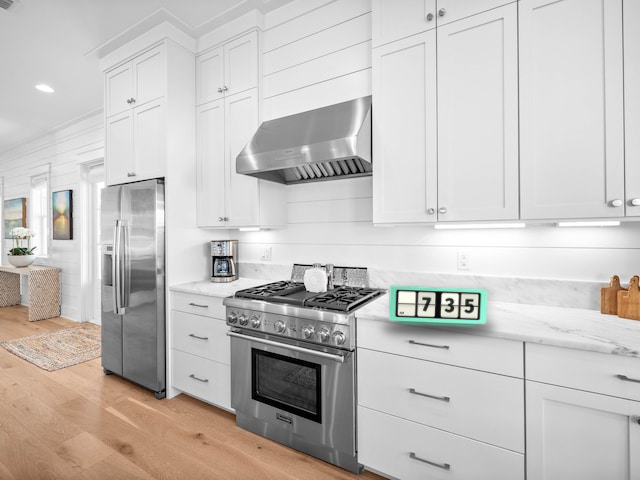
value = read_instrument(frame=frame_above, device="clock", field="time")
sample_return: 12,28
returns 7,35
